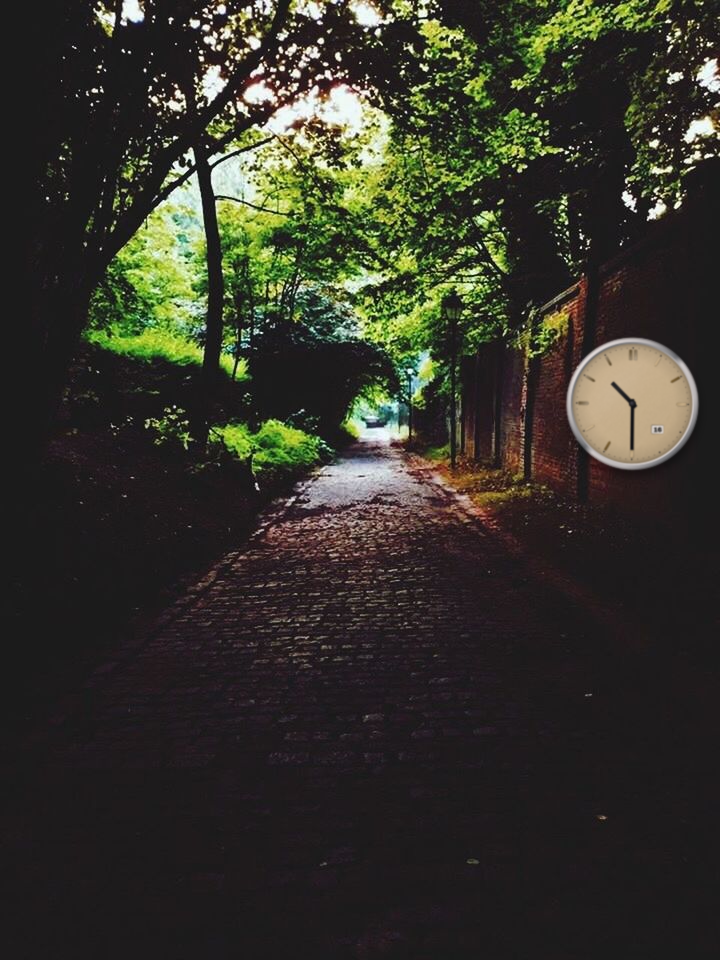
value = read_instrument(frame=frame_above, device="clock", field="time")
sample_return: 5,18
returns 10,30
